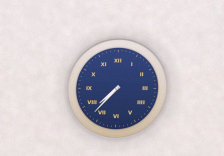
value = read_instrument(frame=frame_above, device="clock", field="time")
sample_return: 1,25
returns 7,37
